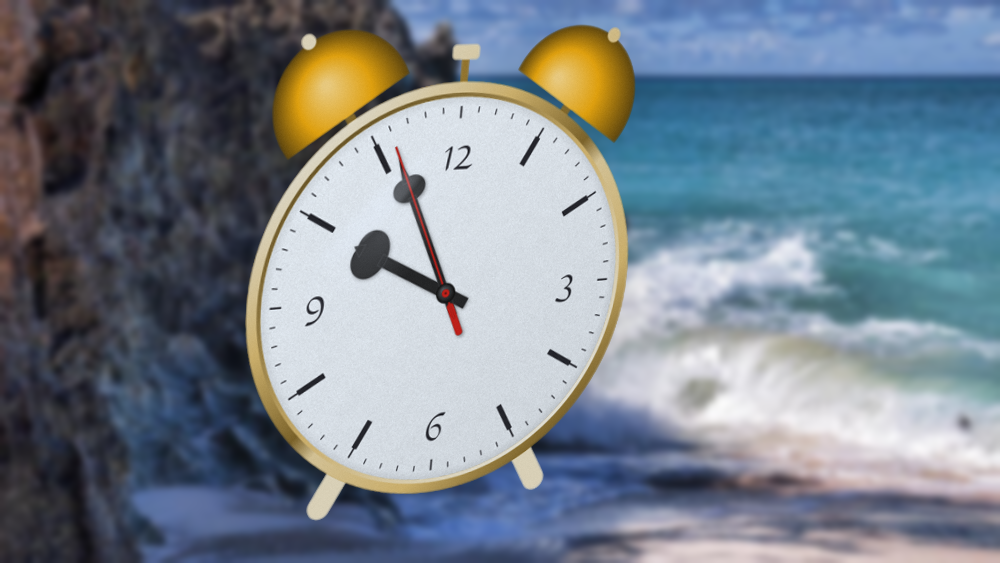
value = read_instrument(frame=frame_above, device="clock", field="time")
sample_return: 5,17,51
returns 9,55,56
